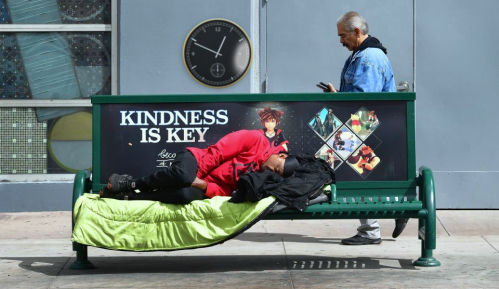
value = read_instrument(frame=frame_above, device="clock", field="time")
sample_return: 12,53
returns 12,49
